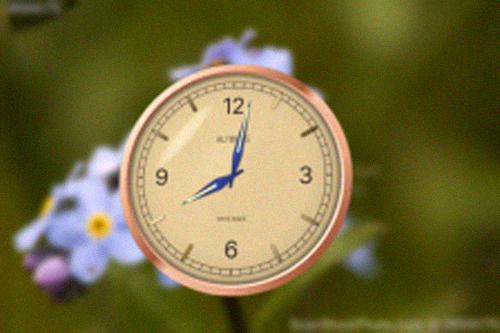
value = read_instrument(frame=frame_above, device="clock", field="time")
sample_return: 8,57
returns 8,02
